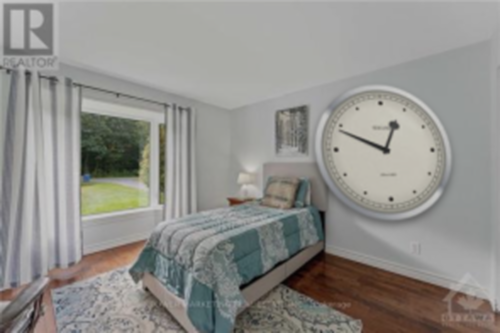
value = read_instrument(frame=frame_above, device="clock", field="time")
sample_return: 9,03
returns 12,49
